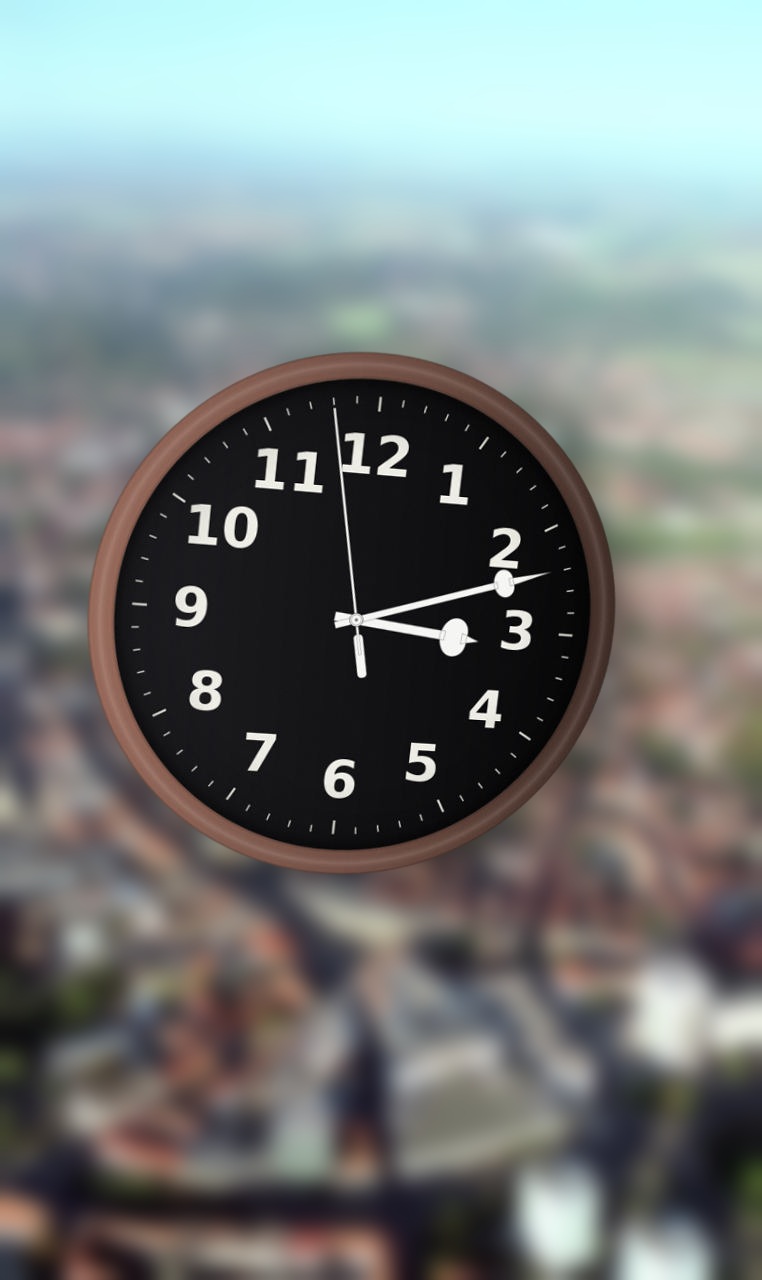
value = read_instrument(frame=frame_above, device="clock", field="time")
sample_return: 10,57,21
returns 3,11,58
